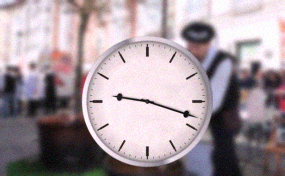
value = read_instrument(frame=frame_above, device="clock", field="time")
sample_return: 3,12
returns 9,18
